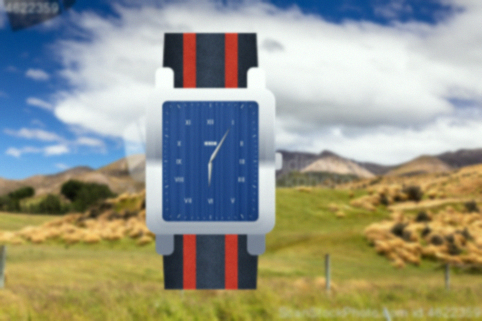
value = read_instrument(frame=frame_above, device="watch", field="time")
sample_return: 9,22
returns 6,05
